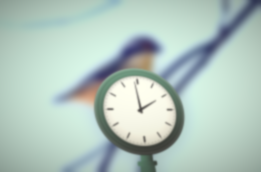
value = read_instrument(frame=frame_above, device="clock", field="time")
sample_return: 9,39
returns 1,59
